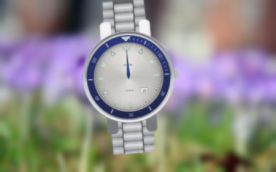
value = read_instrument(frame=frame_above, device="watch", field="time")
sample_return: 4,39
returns 12,00
